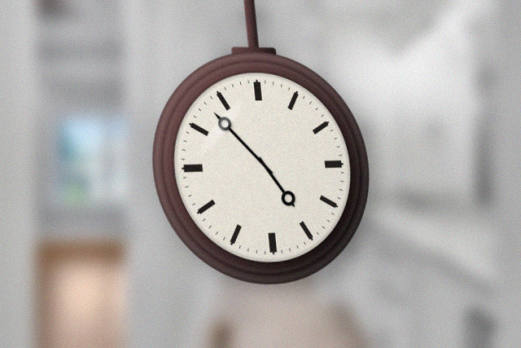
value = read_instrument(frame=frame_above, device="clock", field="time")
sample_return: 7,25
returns 4,53
